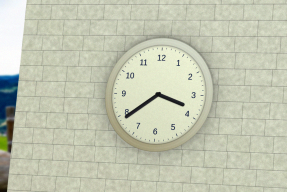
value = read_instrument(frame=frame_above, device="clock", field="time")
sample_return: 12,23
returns 3,39
